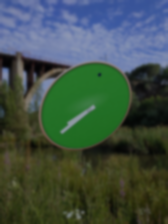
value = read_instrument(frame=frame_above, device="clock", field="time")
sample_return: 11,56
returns 7,37
